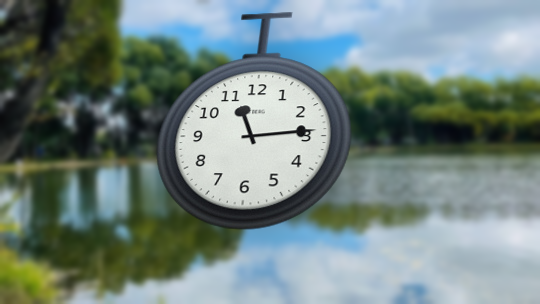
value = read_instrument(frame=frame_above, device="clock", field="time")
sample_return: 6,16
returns 11,14
